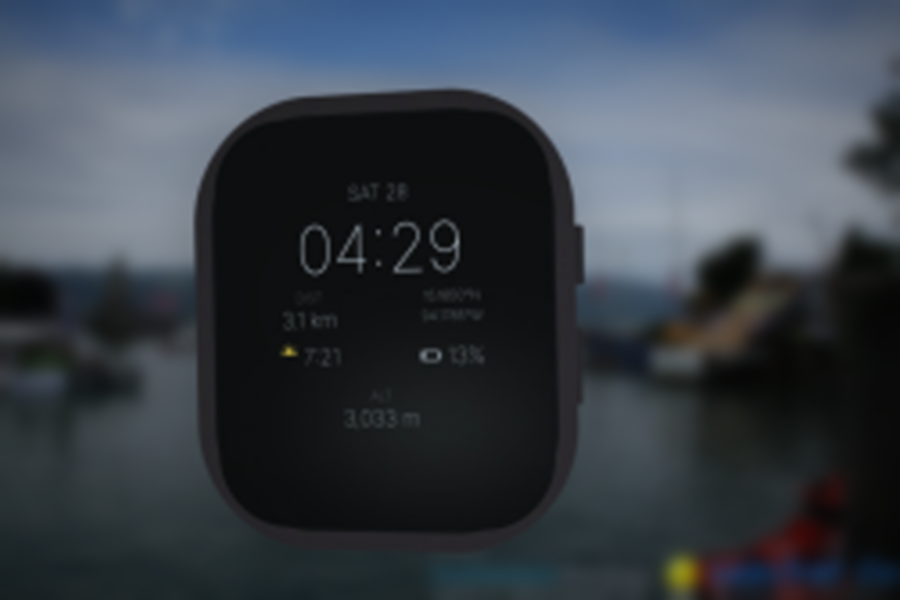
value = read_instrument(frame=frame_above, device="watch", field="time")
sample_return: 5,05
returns 4,29
